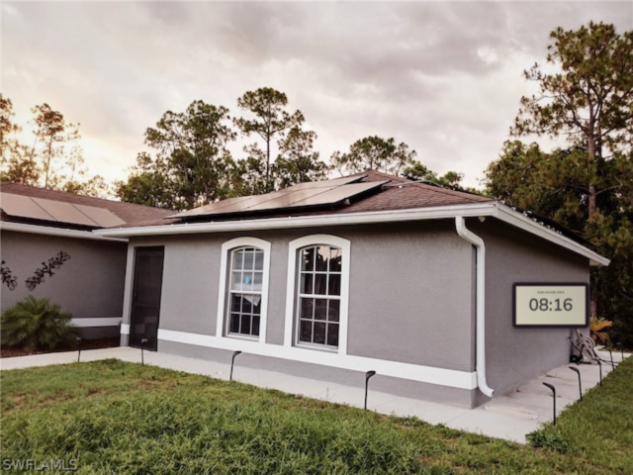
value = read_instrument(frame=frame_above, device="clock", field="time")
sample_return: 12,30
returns 8,16
